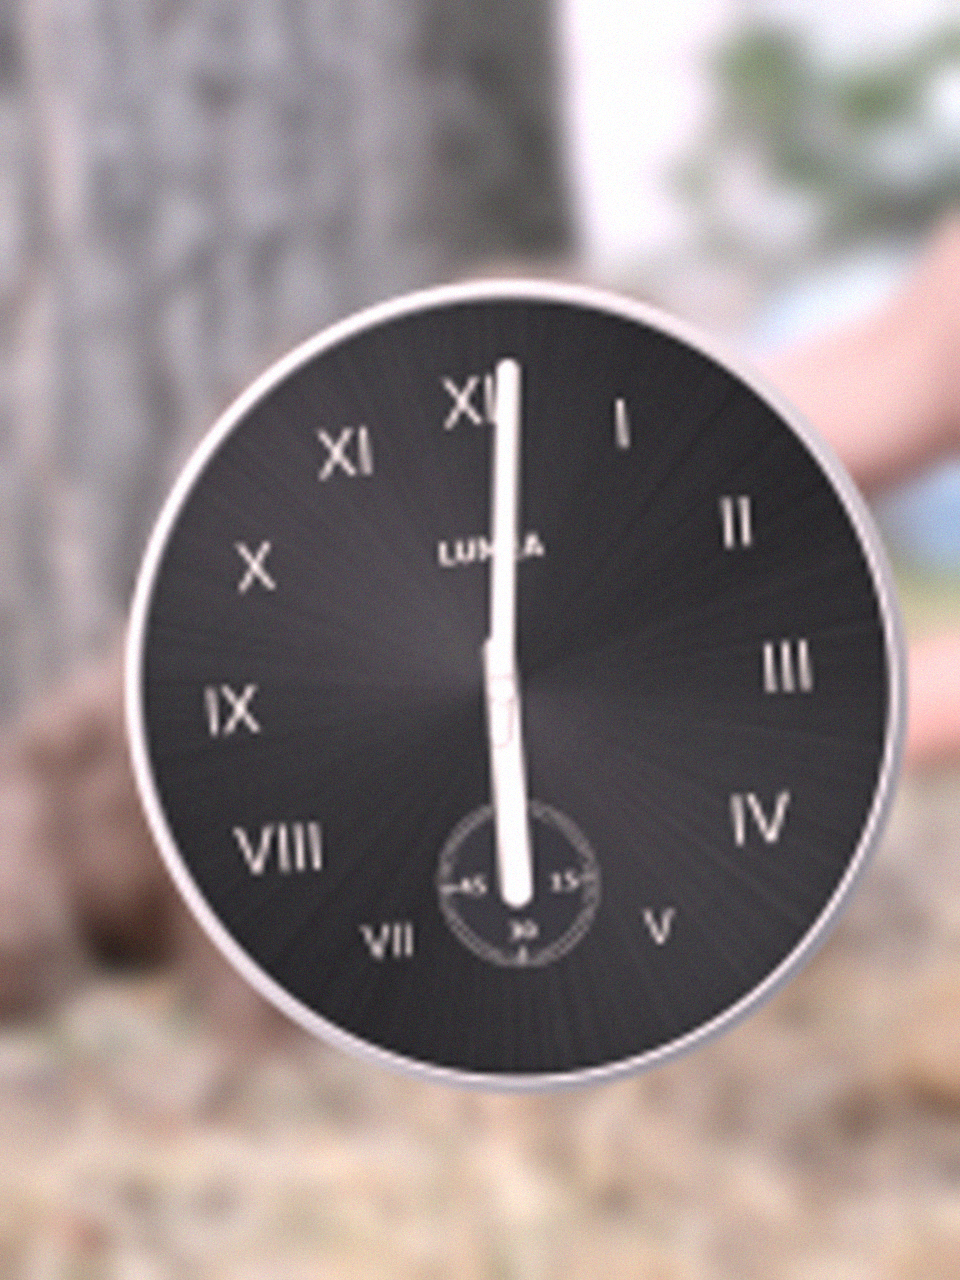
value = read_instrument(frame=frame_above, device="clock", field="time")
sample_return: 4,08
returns 6,01
